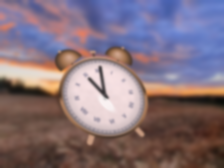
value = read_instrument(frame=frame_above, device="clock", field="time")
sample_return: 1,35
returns 11,01
